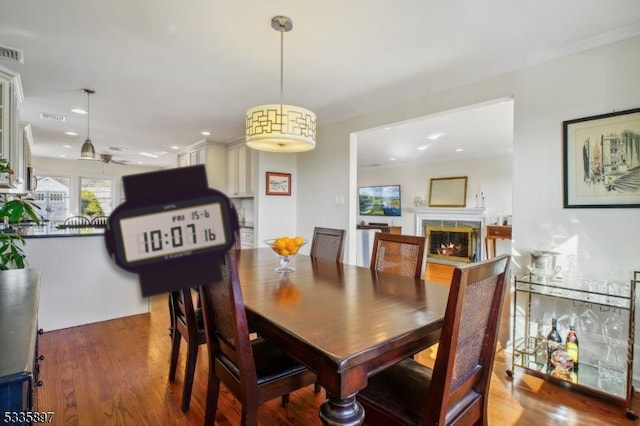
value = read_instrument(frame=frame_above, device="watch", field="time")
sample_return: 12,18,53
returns 10,07,16
